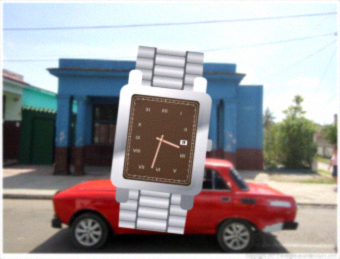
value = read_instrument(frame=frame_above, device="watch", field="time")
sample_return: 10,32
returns 3,32
